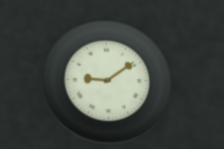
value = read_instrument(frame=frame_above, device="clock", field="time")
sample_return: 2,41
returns 9,09
